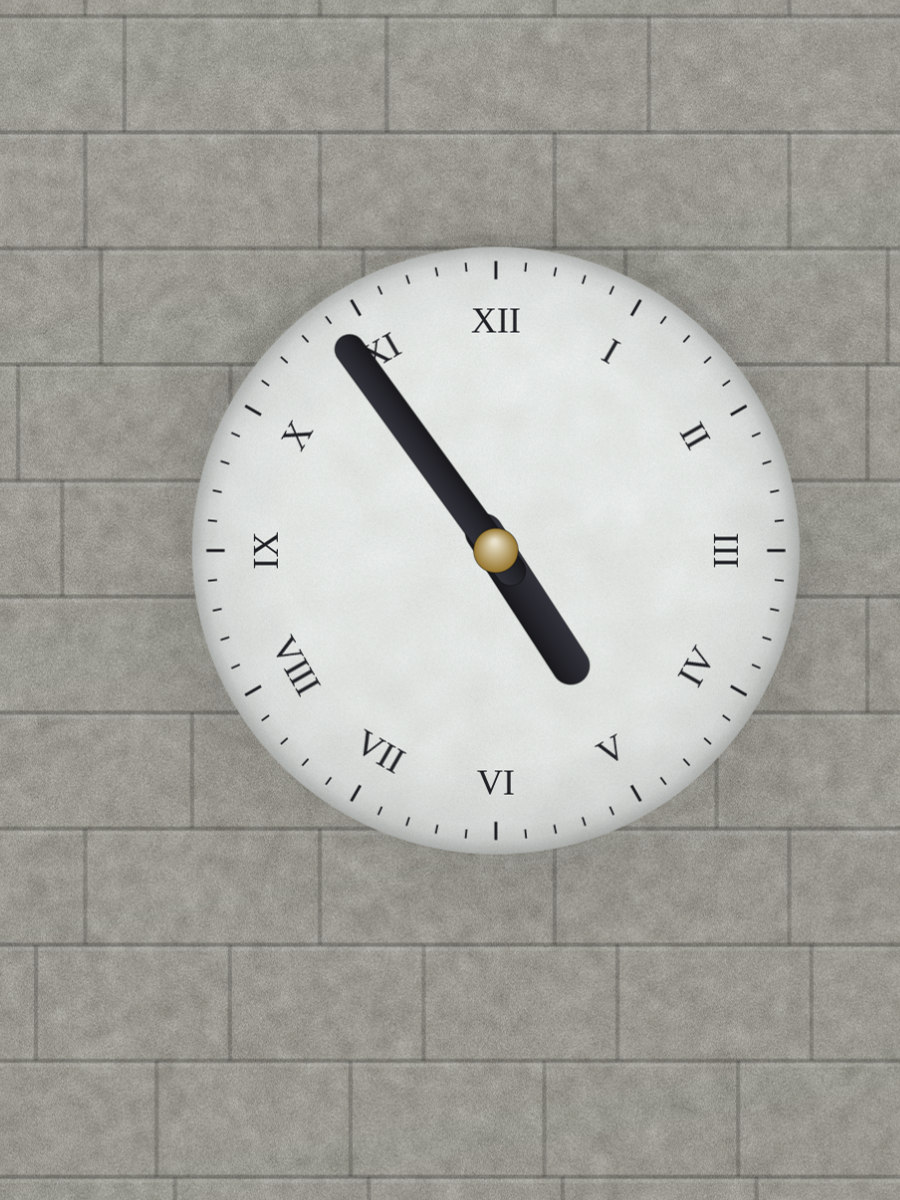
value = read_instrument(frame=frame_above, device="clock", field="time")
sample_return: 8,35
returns 4,54
